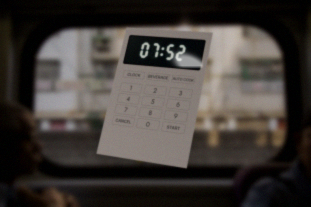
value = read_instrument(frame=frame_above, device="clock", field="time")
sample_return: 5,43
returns 7,52
